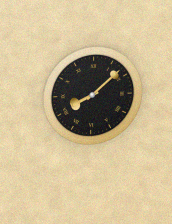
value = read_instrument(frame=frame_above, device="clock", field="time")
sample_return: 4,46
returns 8,08
